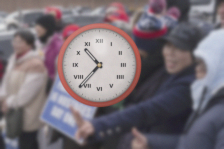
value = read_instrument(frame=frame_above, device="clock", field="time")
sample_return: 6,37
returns 10,37
